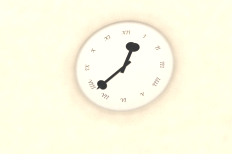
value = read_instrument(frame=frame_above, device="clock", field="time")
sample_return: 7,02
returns 12,38
